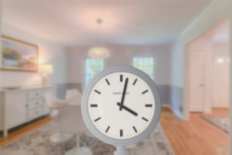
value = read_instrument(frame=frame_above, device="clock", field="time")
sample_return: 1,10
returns 4,02
